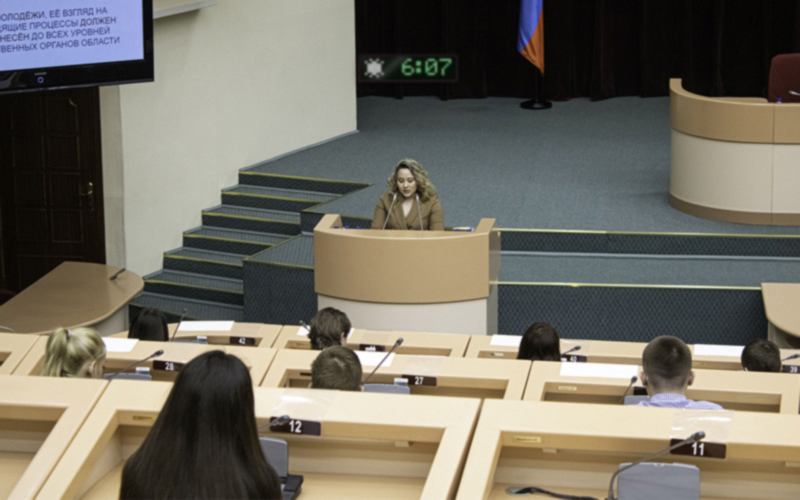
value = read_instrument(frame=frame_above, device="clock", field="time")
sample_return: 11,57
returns 6,07
